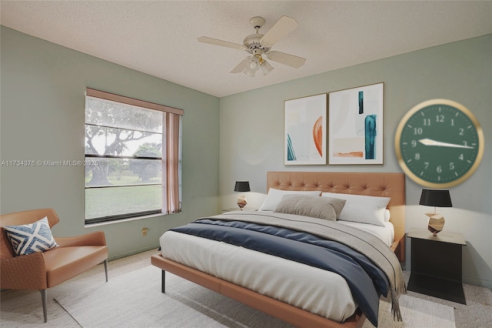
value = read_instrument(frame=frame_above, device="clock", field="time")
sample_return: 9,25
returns 9,16
